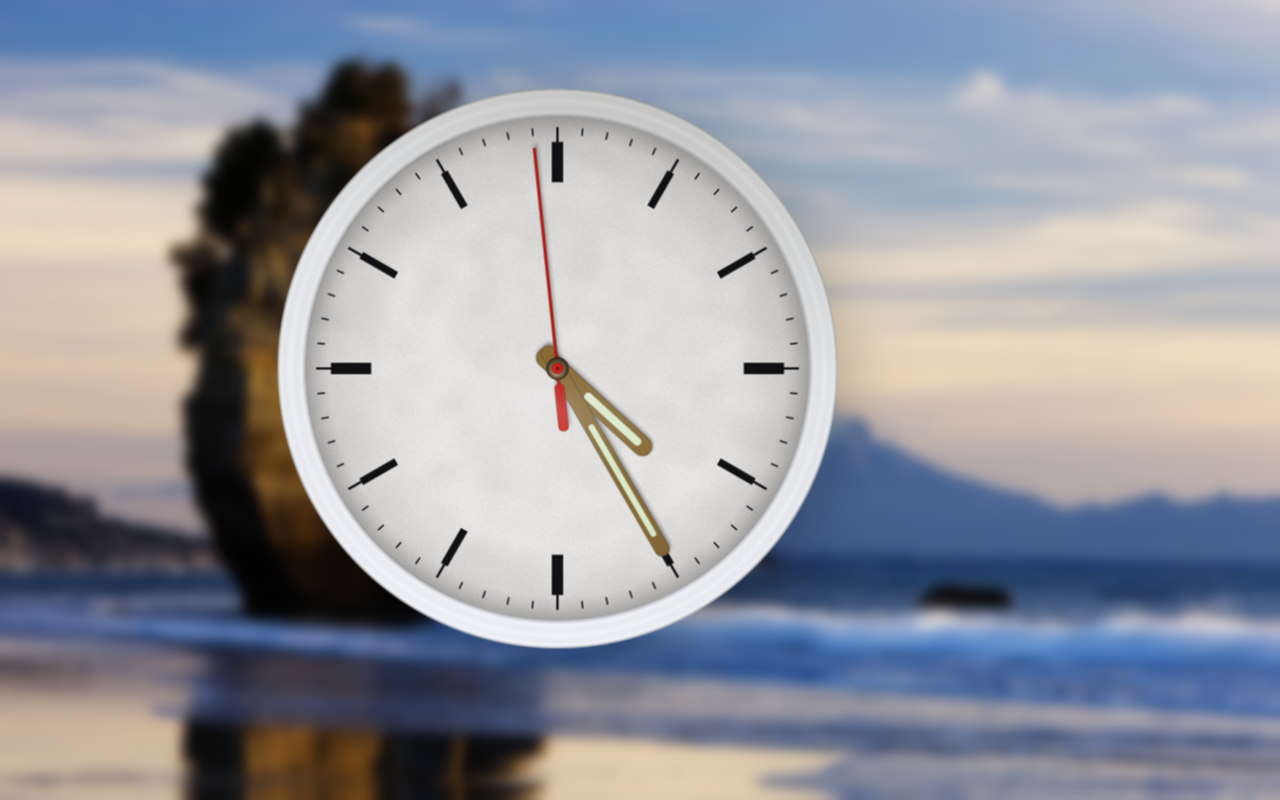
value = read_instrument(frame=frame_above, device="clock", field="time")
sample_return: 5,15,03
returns 4,24,59
